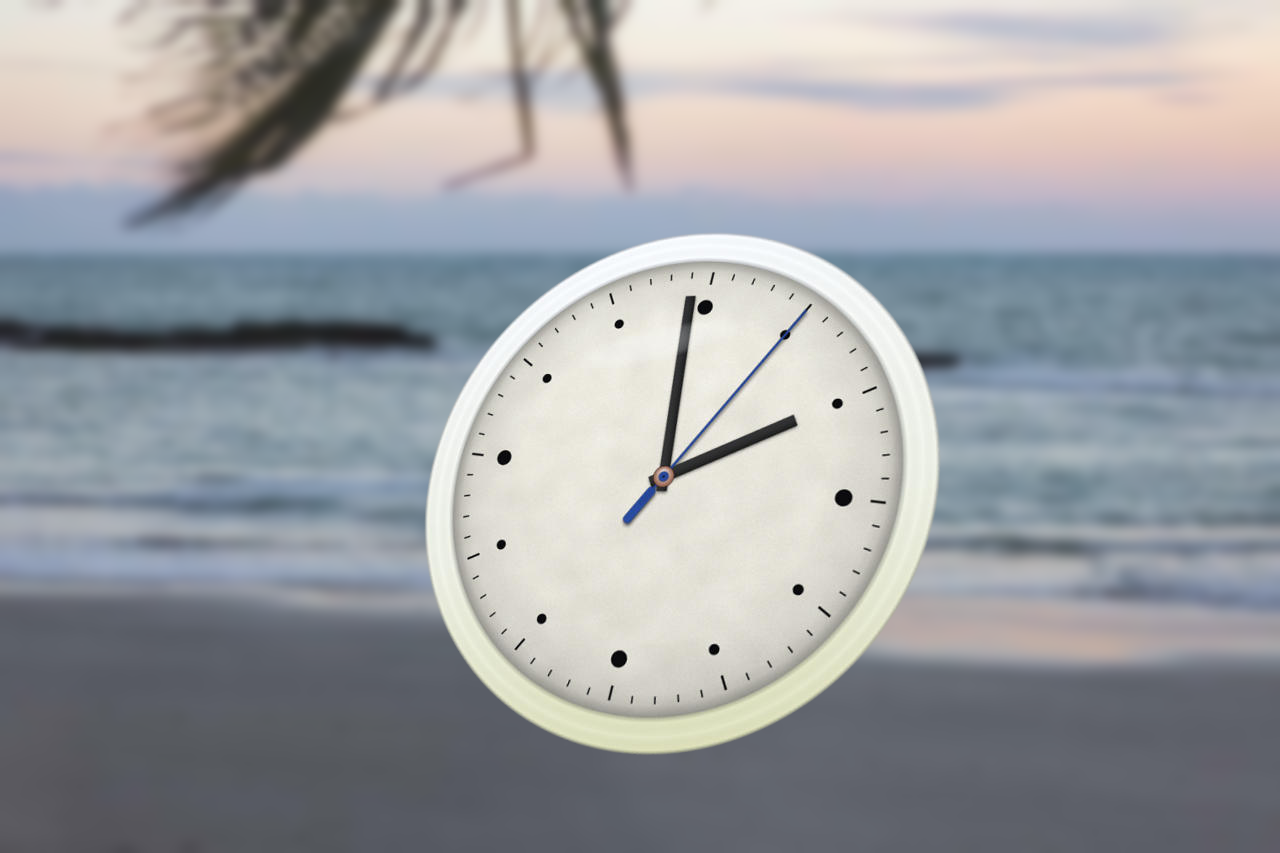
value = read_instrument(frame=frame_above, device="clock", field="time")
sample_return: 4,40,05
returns 1,59,05
